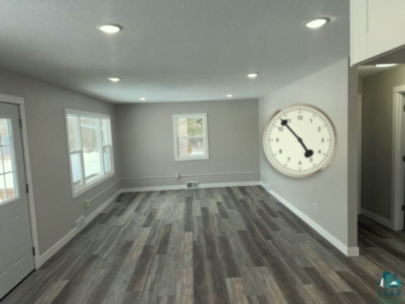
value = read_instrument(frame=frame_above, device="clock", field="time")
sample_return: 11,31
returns 4,53
